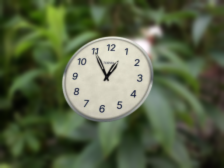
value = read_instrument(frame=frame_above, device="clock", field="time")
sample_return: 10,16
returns 12,55
